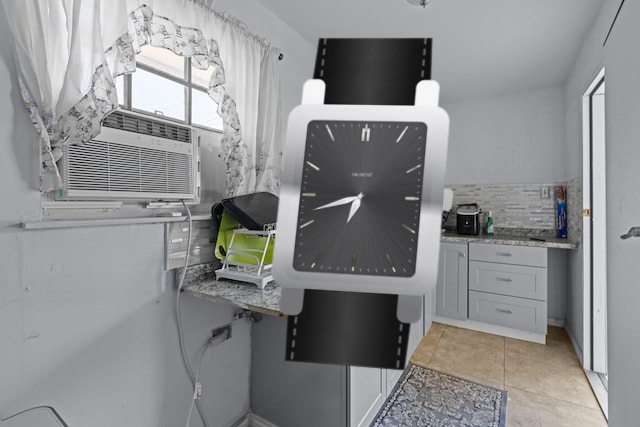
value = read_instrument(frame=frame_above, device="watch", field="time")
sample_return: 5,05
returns 6,42
